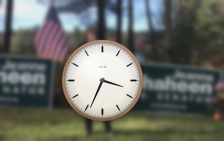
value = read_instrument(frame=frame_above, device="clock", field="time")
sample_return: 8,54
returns 3,34
